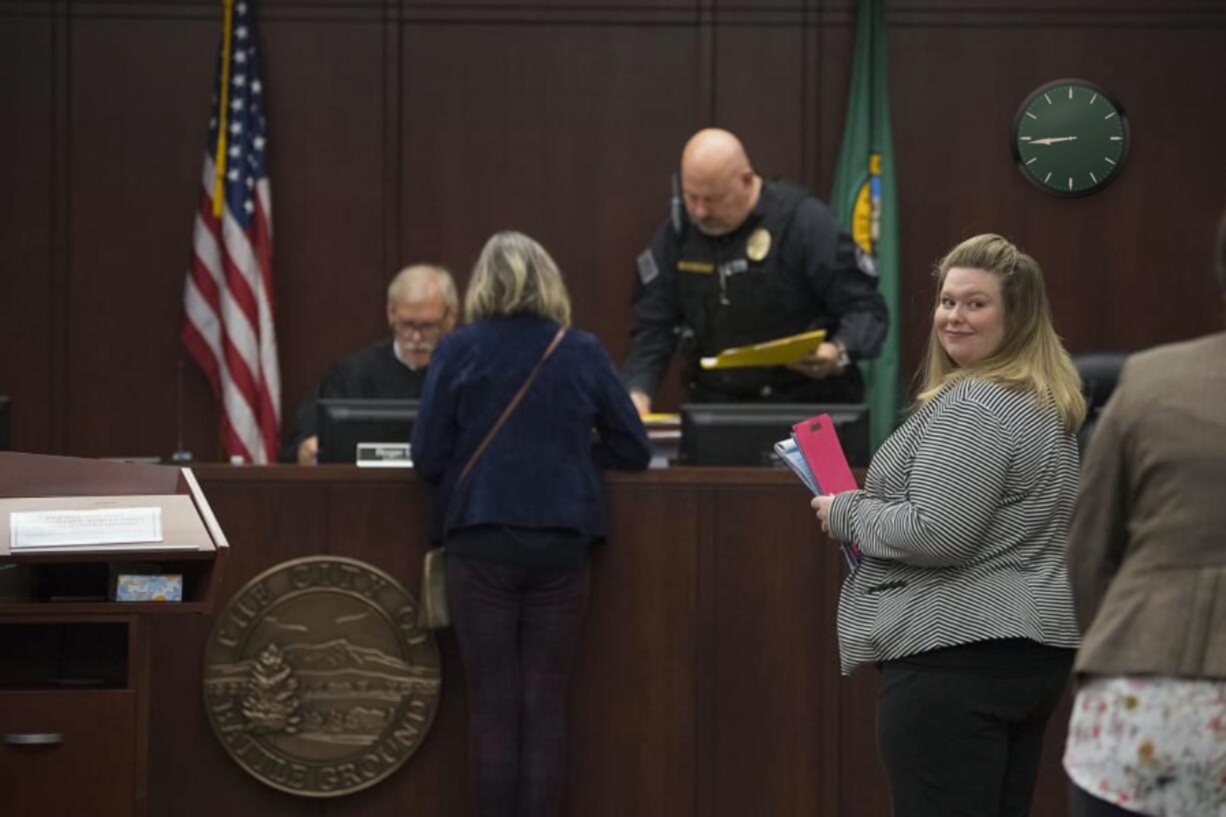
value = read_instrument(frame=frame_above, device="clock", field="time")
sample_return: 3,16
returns 8,44
